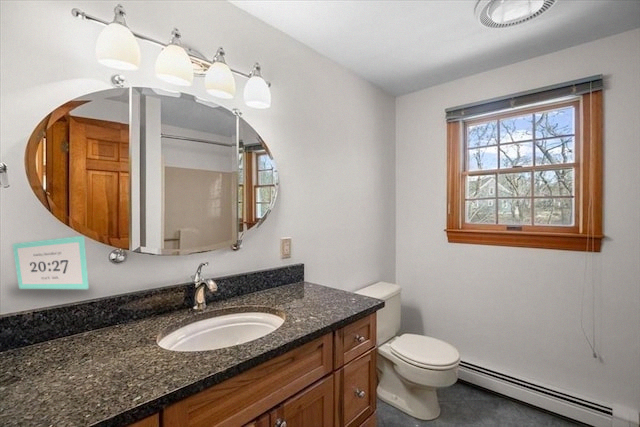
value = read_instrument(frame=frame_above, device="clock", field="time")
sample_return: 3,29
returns 20,27
